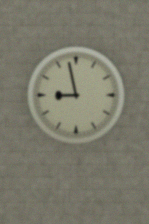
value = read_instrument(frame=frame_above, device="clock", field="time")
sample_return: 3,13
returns 8,58
